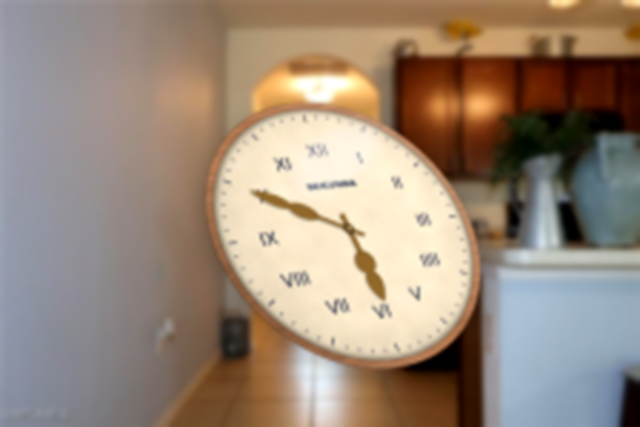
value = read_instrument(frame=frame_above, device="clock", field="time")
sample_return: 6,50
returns 5,50
